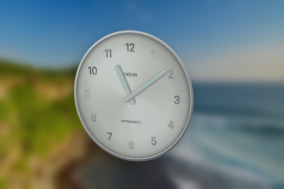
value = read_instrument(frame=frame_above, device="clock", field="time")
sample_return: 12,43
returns 11,09
